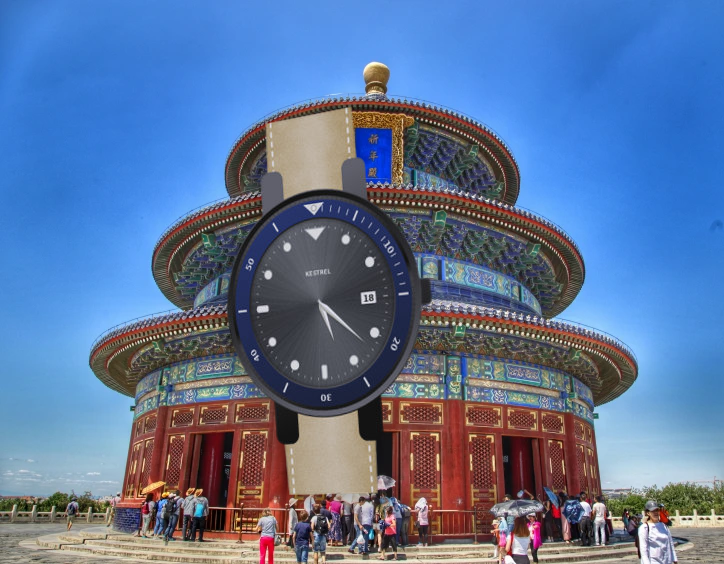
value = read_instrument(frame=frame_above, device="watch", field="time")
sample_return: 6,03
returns 5,22
